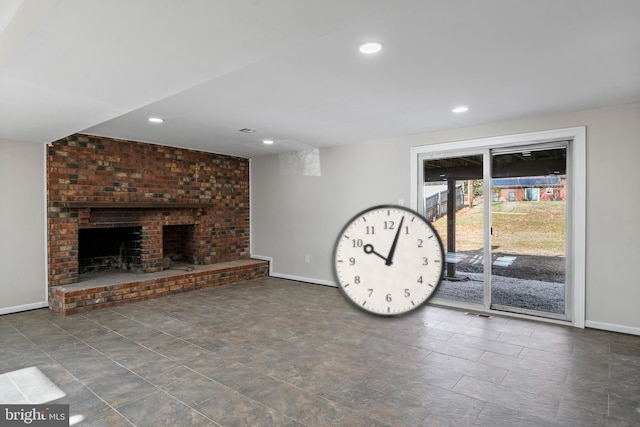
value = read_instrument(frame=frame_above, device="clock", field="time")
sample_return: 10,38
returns 10,03
